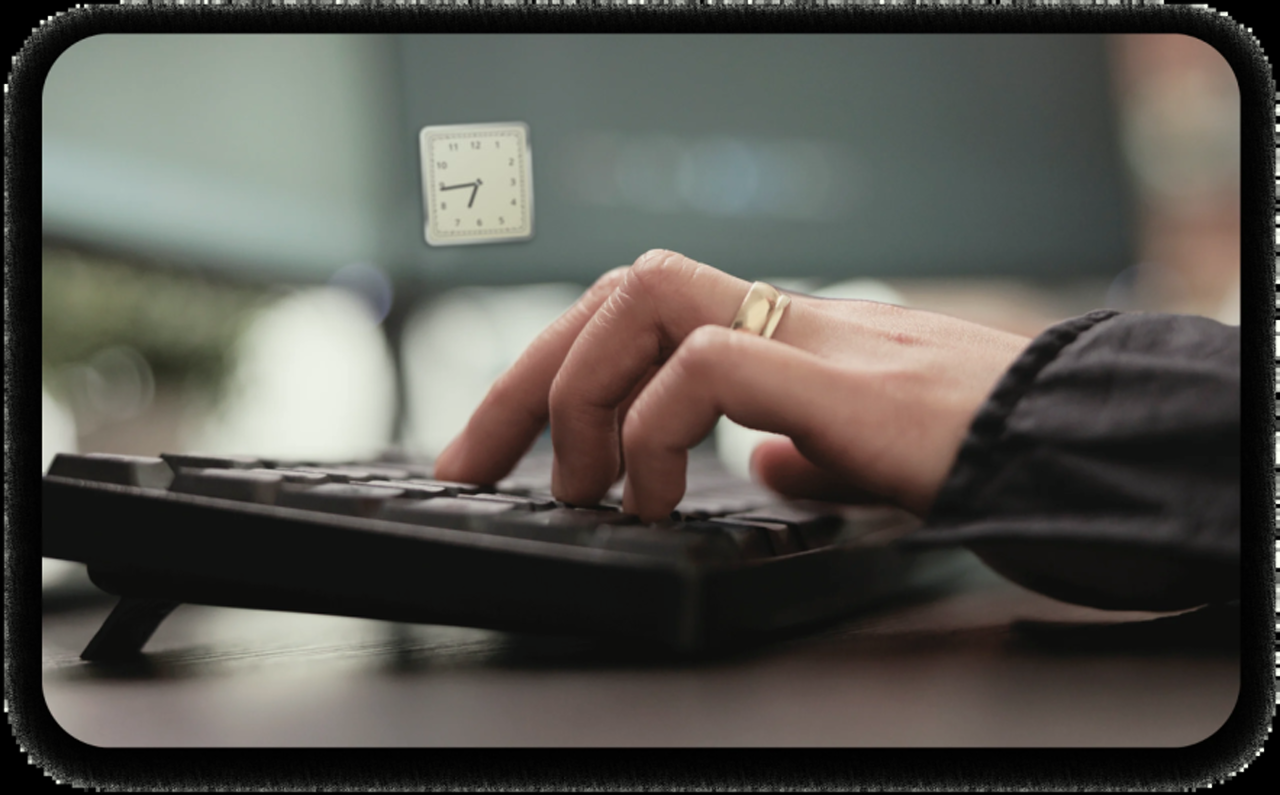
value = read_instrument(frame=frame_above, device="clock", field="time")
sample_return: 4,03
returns 6,44
